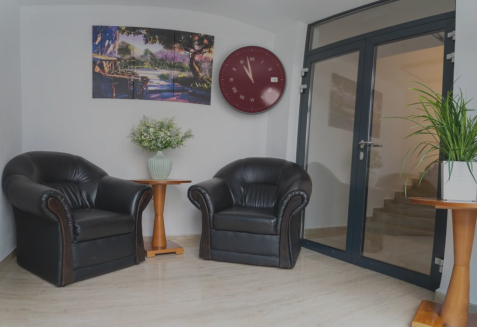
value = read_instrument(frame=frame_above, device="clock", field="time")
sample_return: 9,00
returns 10,58
